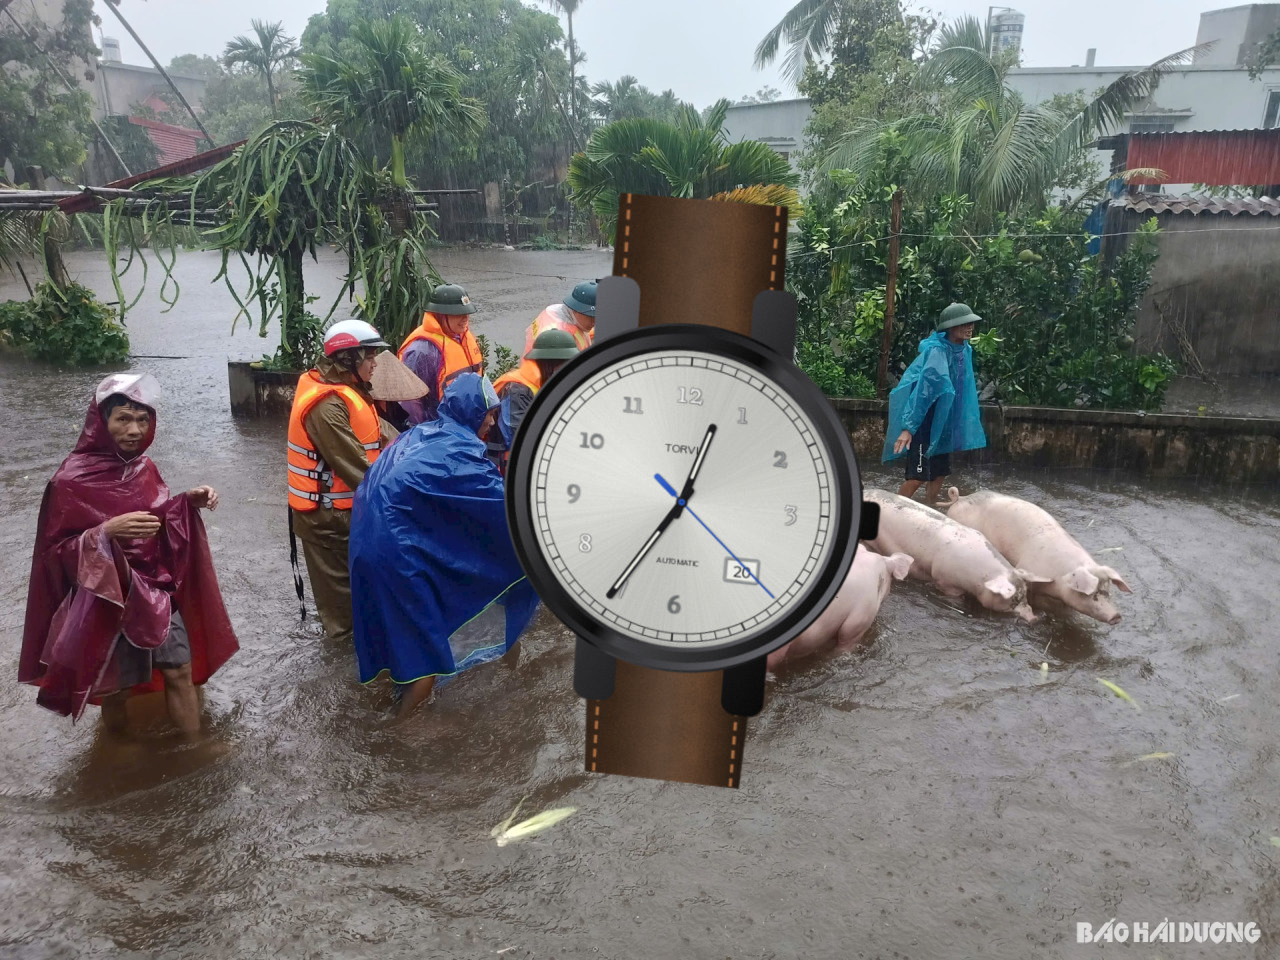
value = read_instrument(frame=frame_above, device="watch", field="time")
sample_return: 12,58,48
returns 12,35,22
